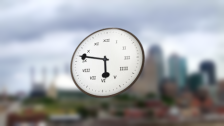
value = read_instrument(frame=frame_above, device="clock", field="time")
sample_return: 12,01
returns 5,47
